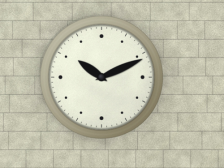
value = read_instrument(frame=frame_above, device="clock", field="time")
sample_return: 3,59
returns 10,11
